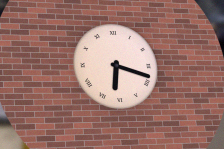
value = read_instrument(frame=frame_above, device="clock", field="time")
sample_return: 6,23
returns 6,18
